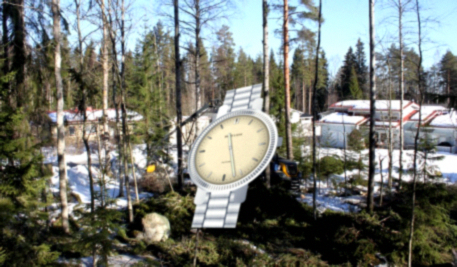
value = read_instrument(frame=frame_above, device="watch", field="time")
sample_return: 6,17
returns 11,27
